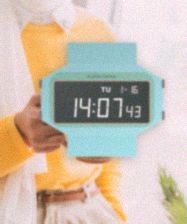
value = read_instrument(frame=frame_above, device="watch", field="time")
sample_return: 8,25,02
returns 14,07,43
